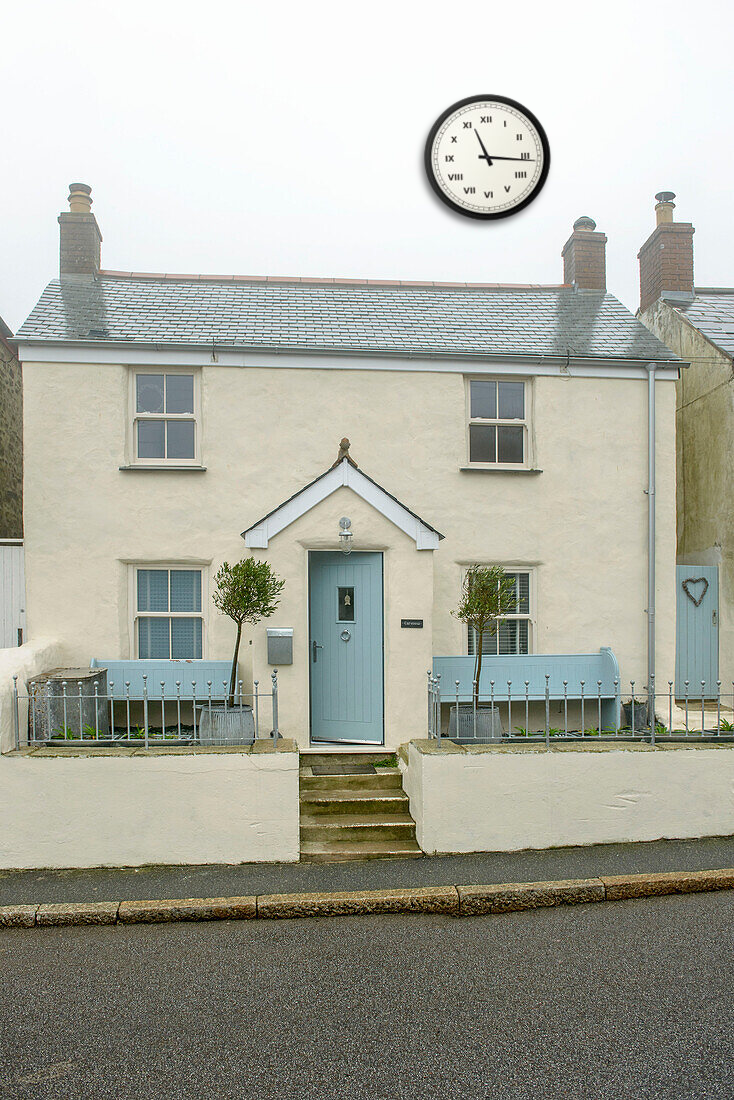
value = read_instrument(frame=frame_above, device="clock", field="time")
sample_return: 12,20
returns 11,16
